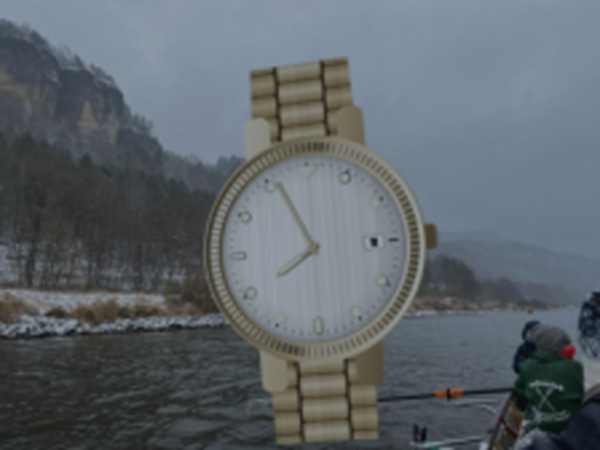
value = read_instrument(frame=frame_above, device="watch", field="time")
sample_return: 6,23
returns 7,56
